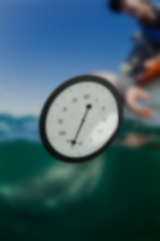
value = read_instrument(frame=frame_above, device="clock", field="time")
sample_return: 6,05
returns 12,33
